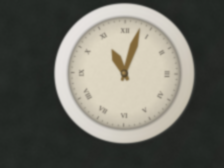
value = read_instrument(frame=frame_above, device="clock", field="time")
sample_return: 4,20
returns 11,03
